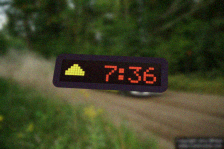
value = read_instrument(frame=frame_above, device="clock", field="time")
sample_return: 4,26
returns 7,36
